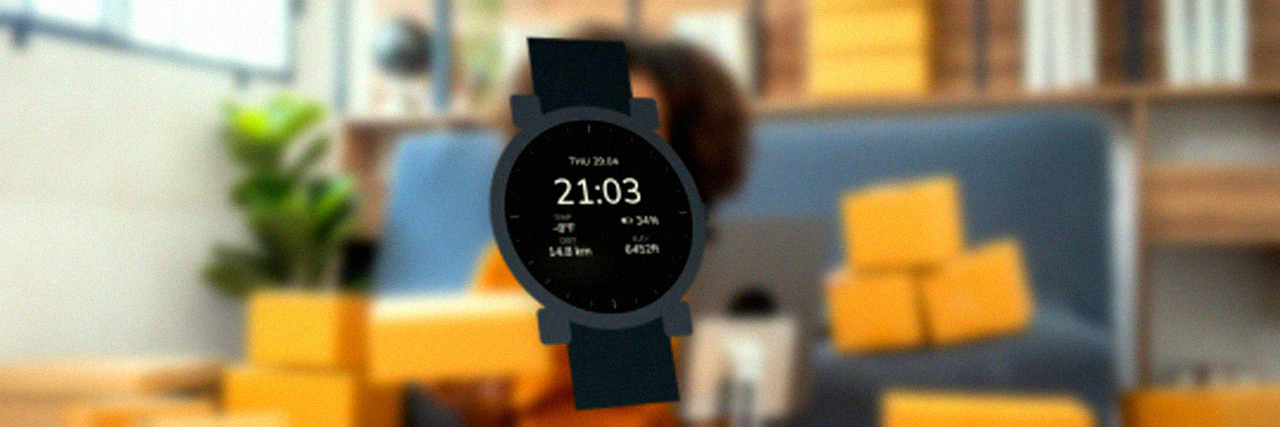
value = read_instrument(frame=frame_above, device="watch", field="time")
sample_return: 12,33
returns 21,03
